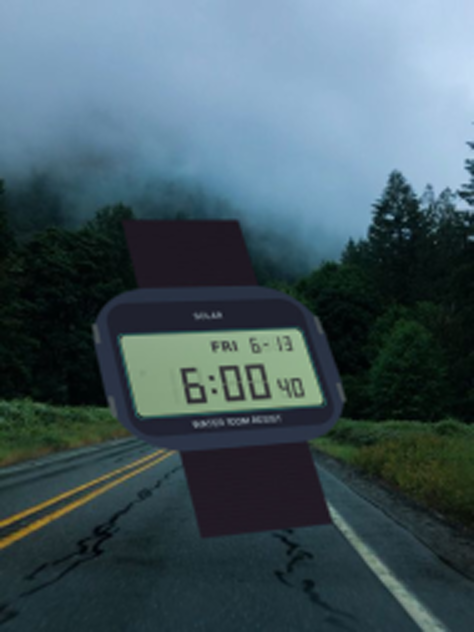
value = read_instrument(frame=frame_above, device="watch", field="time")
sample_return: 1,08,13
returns 6,00,40
